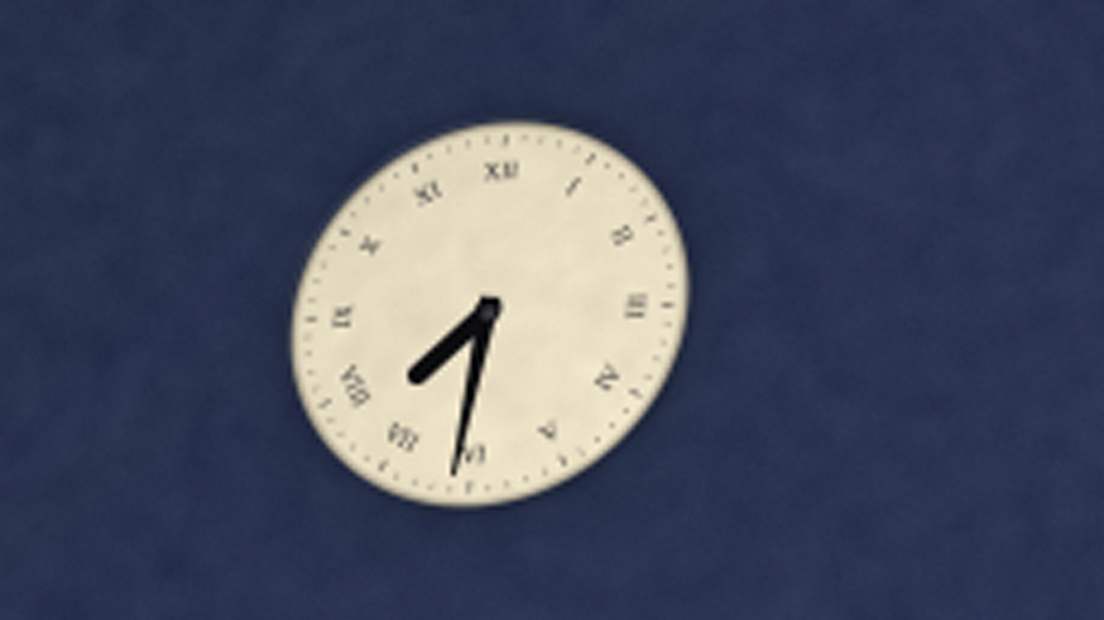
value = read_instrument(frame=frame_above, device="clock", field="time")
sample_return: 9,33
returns 7,31
